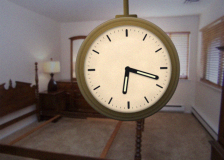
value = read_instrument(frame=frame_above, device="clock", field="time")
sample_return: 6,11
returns 6,18
